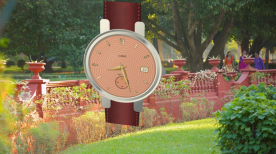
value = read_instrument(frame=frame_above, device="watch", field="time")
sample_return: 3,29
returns 8,27
